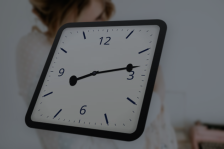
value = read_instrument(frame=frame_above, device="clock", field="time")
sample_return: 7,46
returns 8,13
